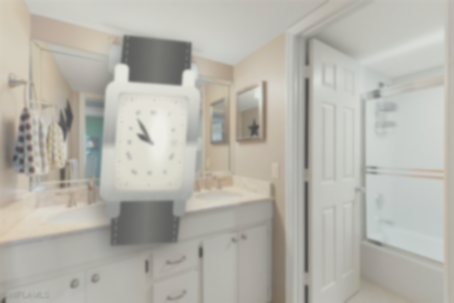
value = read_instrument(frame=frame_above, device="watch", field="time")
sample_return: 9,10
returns 9,54
